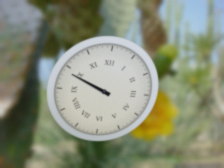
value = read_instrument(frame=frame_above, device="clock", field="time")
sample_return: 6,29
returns 9,49
